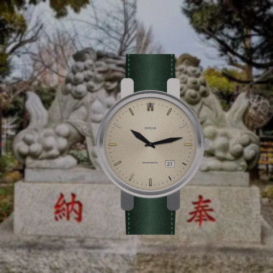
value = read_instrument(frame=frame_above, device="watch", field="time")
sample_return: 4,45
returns 10,13
